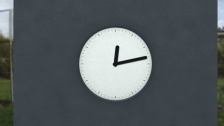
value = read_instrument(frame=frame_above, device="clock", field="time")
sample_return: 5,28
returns 12,13
